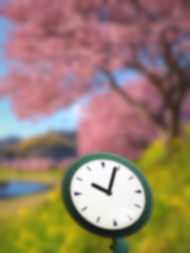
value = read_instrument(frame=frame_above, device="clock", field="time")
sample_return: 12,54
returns 10,04
